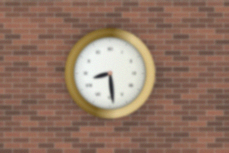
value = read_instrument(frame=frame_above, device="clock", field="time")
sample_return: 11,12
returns 8,29
